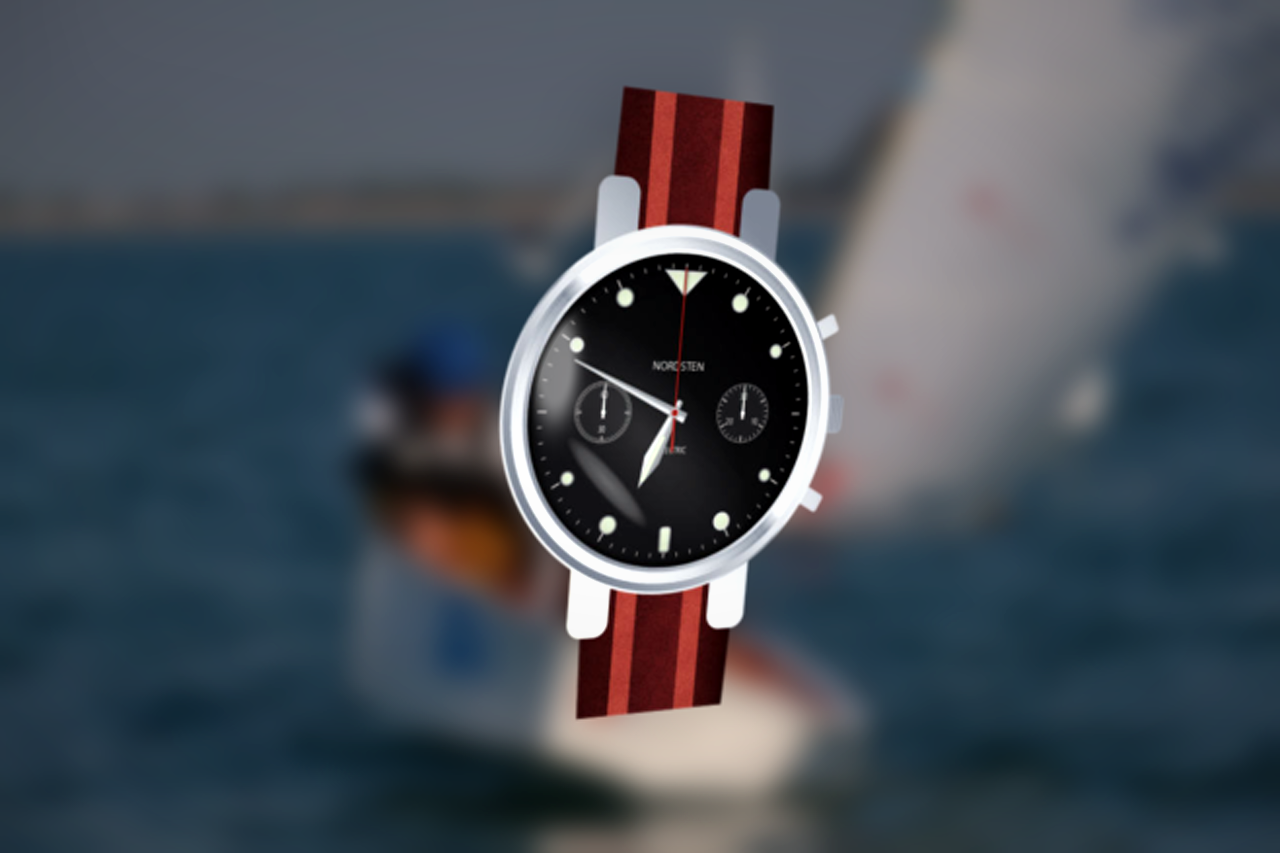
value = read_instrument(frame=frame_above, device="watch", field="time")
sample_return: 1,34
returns 6,49
